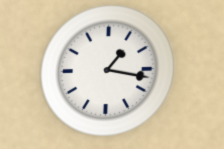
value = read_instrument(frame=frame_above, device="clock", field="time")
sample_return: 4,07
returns 1,17
